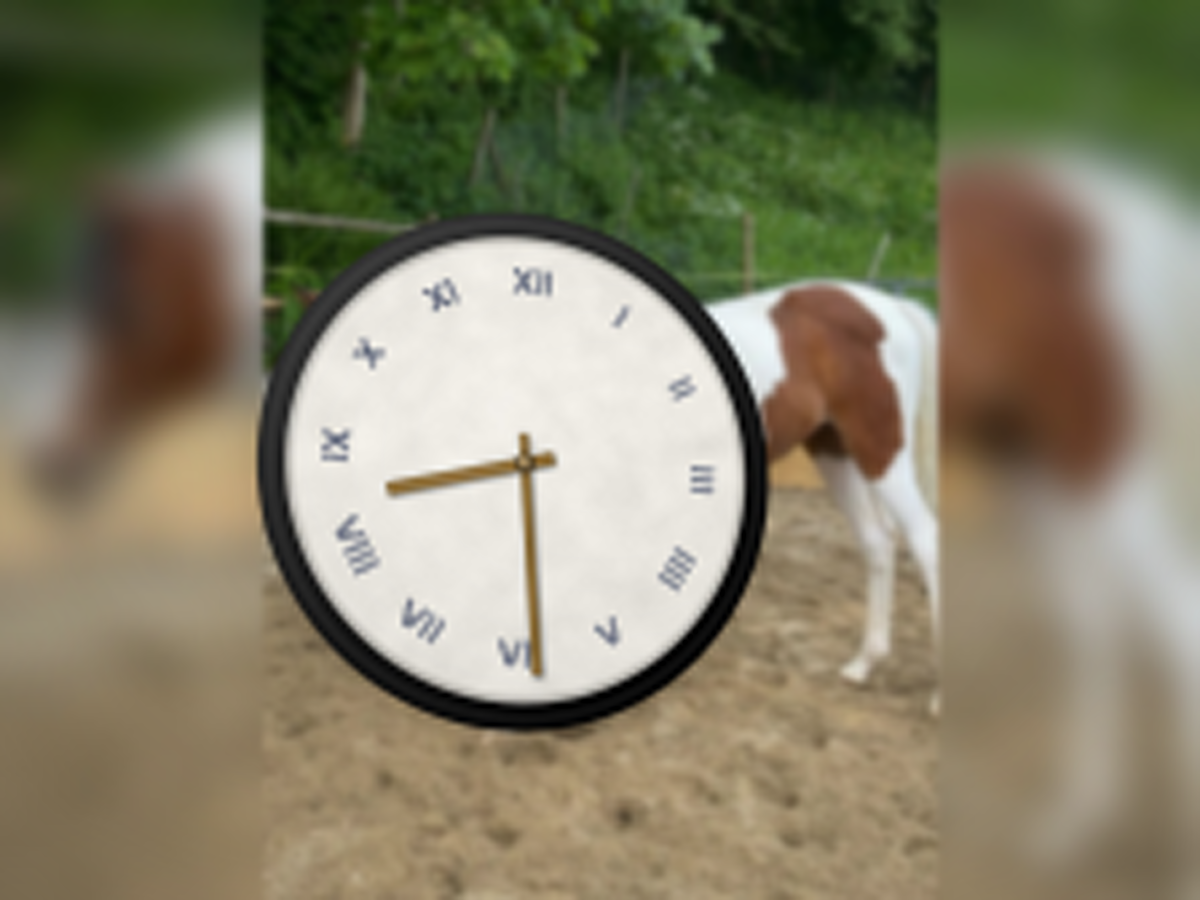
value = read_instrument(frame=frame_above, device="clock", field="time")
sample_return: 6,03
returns 8,29
